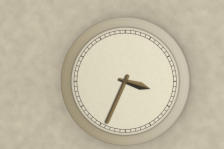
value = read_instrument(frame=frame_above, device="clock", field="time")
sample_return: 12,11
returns 3,34
